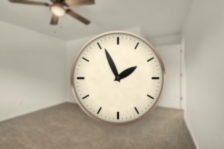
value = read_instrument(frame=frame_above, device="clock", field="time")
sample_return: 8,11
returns 1,56
